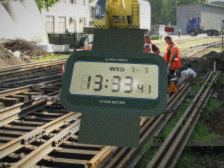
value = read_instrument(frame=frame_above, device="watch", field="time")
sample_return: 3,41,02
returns 13,33,41
